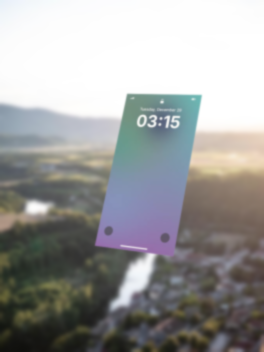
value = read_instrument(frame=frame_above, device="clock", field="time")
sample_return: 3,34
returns 3,15
